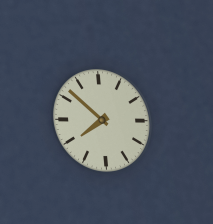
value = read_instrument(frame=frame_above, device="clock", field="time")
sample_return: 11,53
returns 7,52
